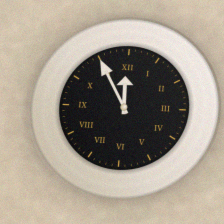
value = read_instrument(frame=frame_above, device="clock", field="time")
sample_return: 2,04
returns 11,55
